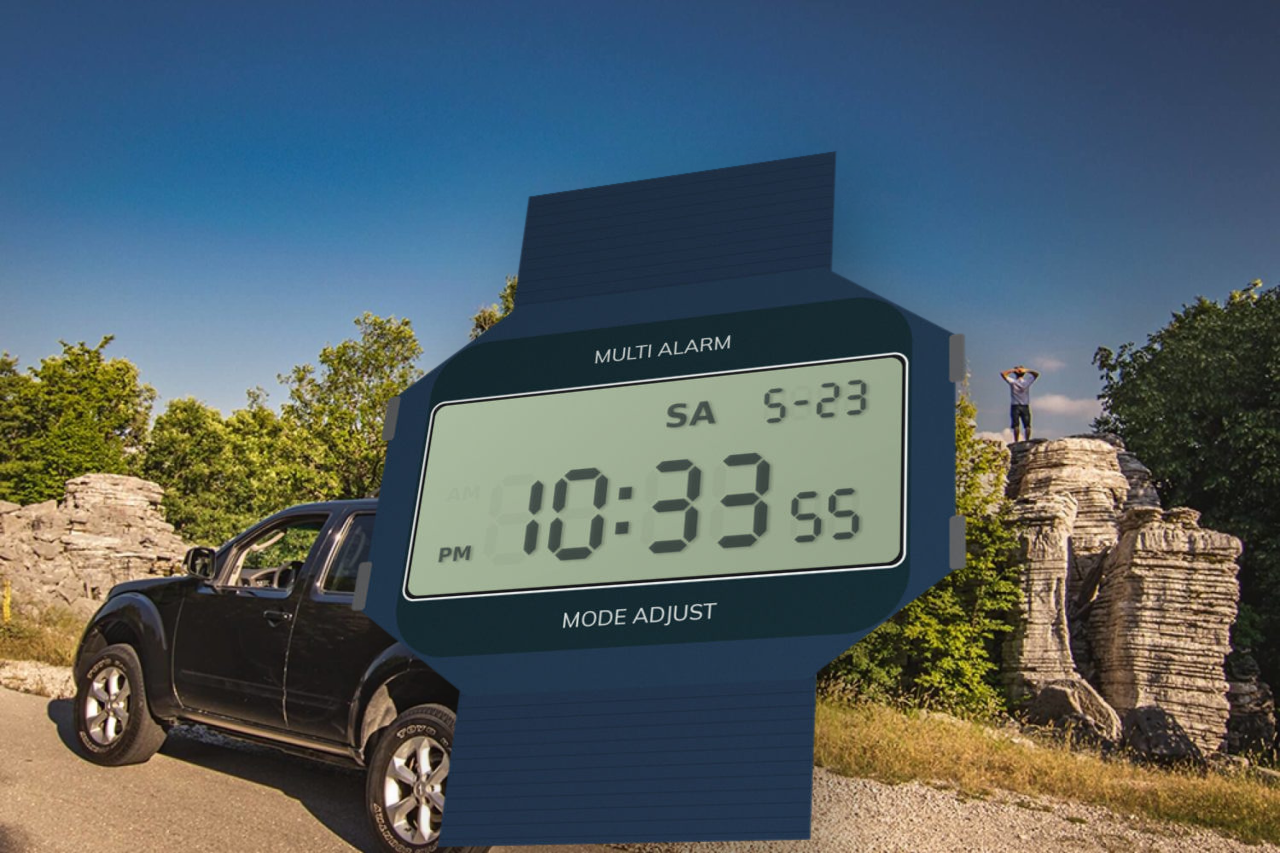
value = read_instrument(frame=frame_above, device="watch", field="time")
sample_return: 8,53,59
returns 10,33,55
